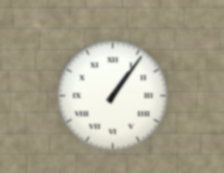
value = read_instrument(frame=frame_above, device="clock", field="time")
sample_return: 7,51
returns 1,06
